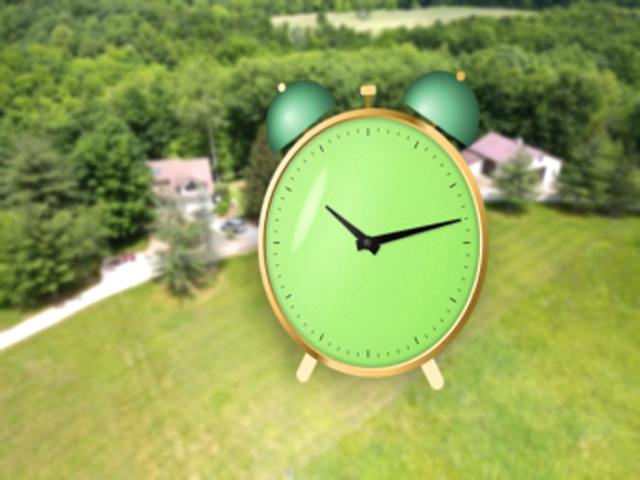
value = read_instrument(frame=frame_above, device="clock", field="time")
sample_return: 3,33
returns 10,13
